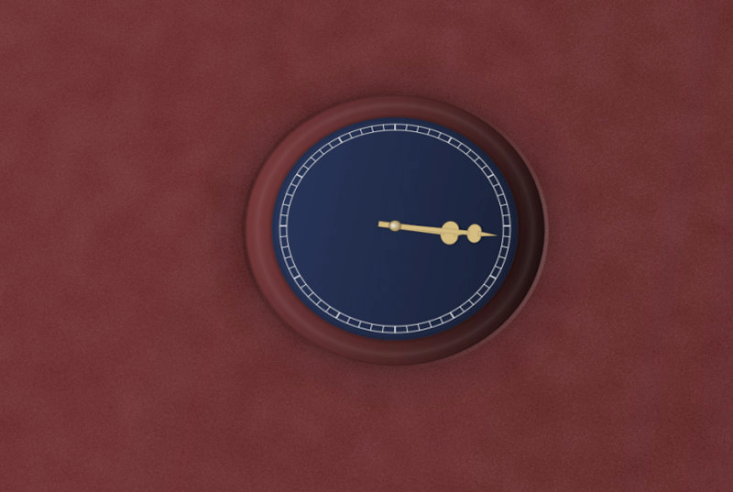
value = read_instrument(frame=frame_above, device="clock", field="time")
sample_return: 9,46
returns 3,16
